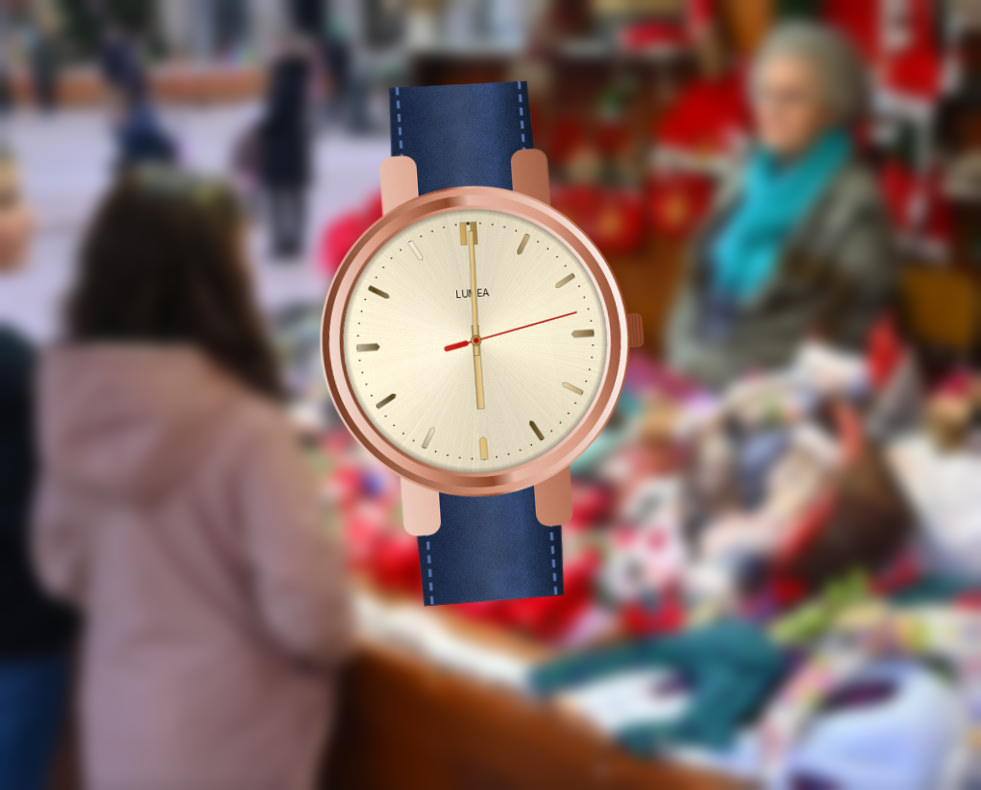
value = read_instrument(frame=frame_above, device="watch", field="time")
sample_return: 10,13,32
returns 6,00,13
